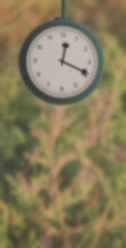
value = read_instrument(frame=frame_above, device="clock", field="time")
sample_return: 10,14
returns 12,19
